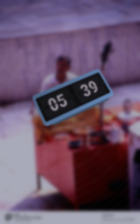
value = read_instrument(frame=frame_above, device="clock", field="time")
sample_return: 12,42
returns 5,39
